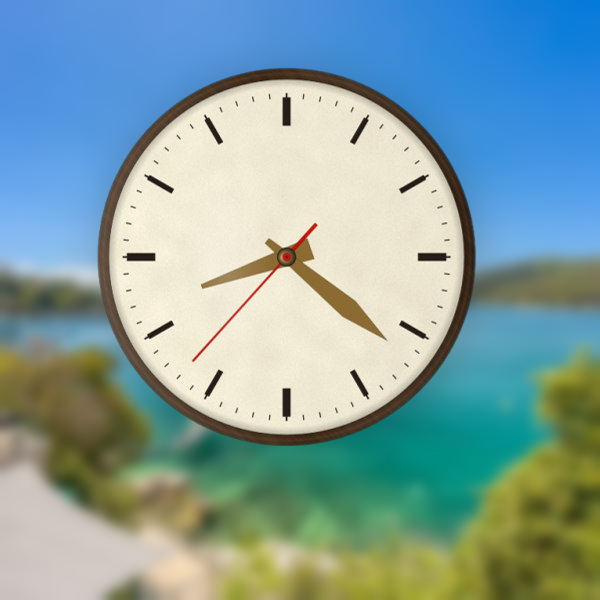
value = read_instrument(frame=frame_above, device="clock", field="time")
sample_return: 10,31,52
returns 8,21,37
